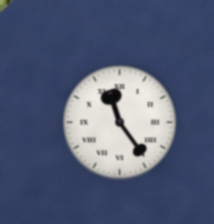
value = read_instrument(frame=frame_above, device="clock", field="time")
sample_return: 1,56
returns 11,24
